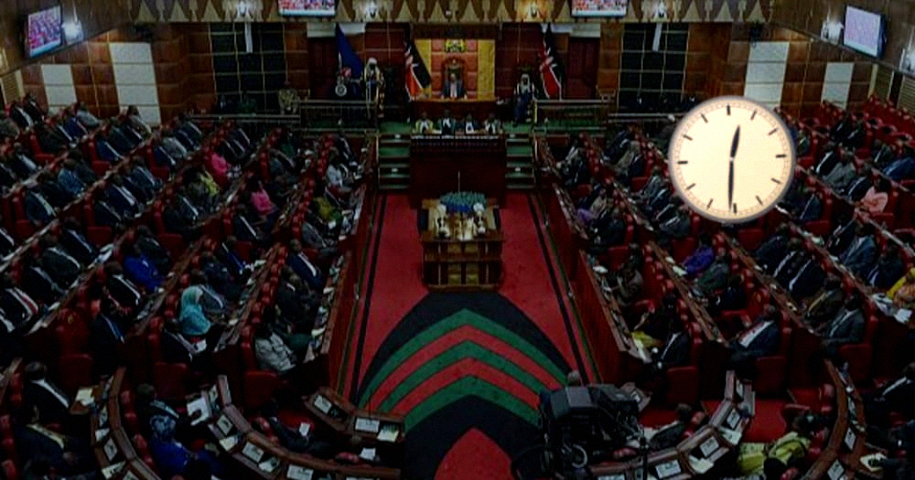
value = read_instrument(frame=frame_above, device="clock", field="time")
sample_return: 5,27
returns 12,31
